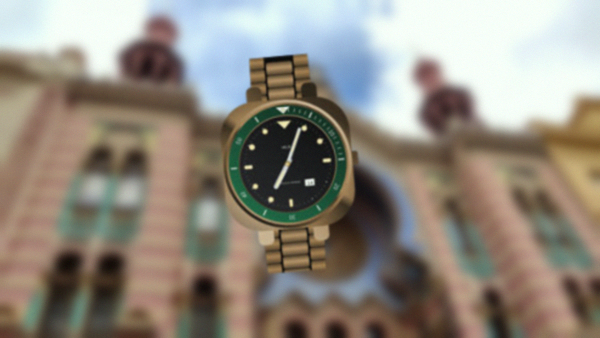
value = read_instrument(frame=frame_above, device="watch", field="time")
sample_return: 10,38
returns 7,04
